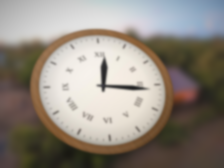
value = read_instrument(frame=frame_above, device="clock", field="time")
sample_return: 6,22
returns 12,16
